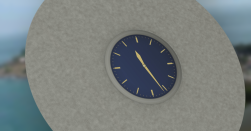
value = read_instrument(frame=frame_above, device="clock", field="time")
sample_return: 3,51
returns 11,26
